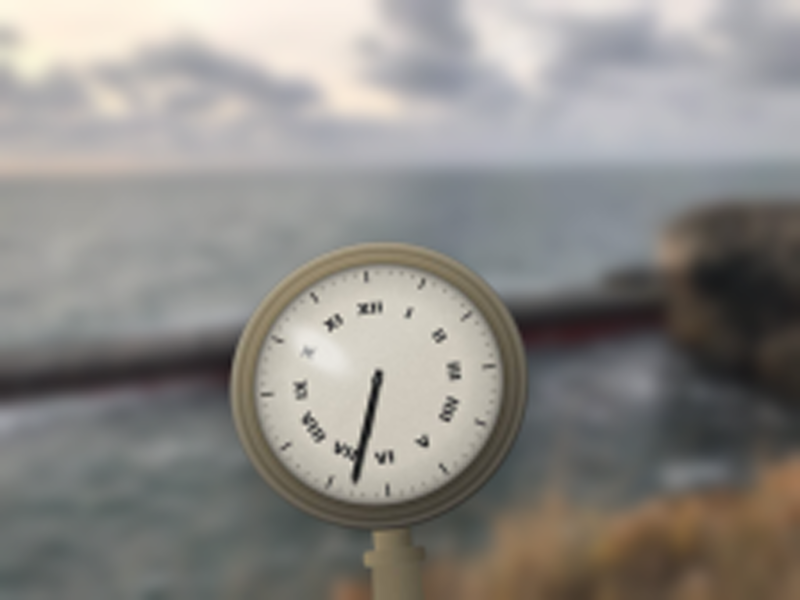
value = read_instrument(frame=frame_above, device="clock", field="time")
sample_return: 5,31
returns 6,33
